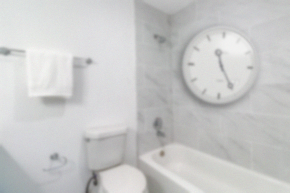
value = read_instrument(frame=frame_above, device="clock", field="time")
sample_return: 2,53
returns 11,25
